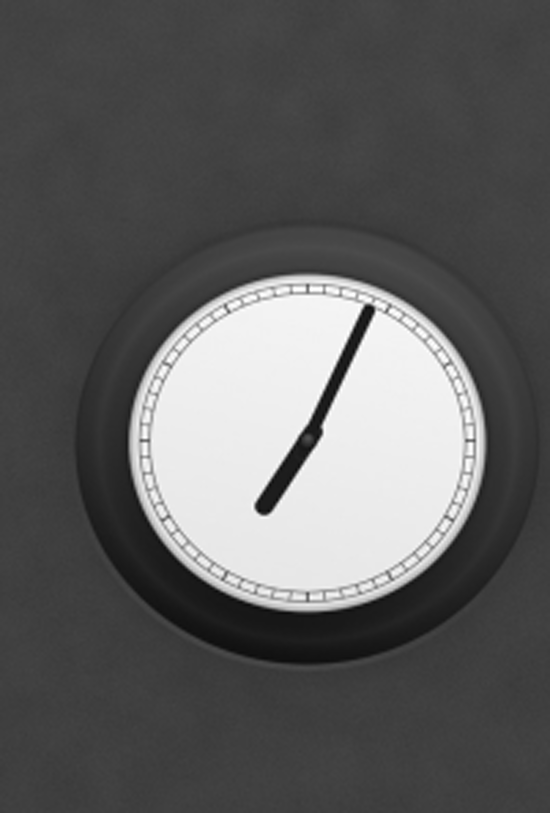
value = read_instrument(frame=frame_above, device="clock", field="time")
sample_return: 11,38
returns 7,04
